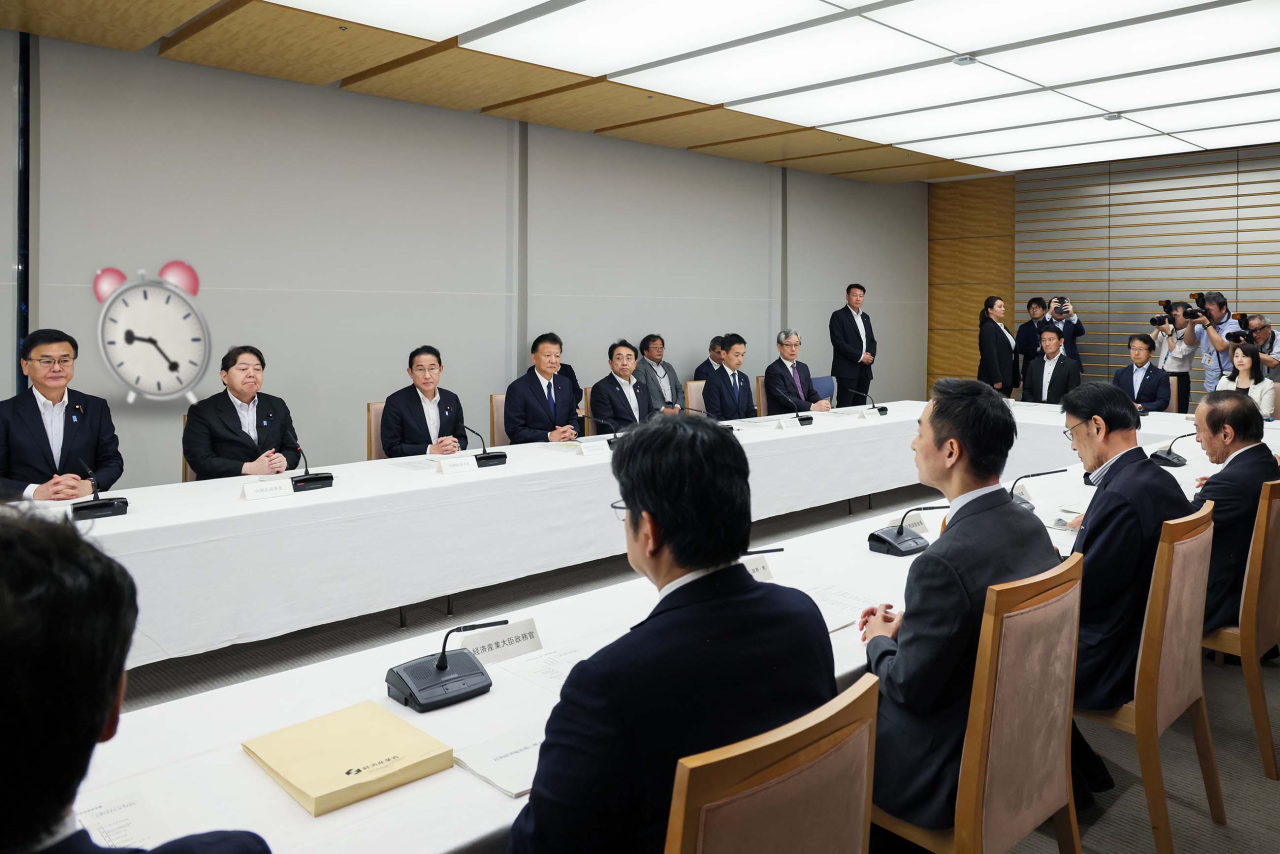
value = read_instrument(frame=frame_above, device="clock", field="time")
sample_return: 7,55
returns 9,24
